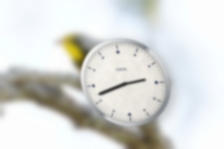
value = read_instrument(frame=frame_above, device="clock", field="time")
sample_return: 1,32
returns 2,42
